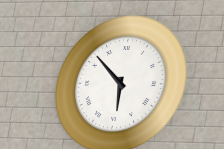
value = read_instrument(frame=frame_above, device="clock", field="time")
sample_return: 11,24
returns 5,52
